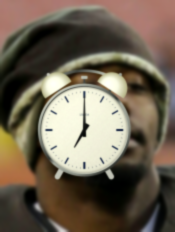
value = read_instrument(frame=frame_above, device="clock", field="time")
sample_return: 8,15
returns 7,00
